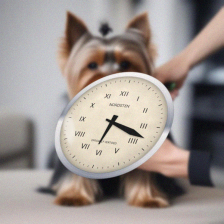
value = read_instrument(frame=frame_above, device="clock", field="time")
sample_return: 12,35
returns 6,18
